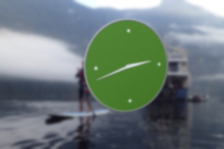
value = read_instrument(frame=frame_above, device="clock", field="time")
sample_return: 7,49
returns 2,42
